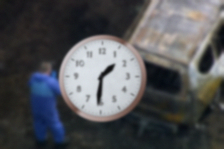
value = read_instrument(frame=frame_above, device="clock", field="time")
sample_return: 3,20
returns 1,31
